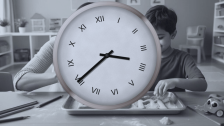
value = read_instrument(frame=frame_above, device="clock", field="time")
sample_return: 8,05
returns 3,40
